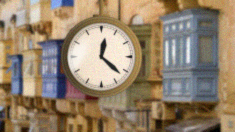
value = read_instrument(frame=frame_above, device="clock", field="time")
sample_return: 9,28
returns 12,22
